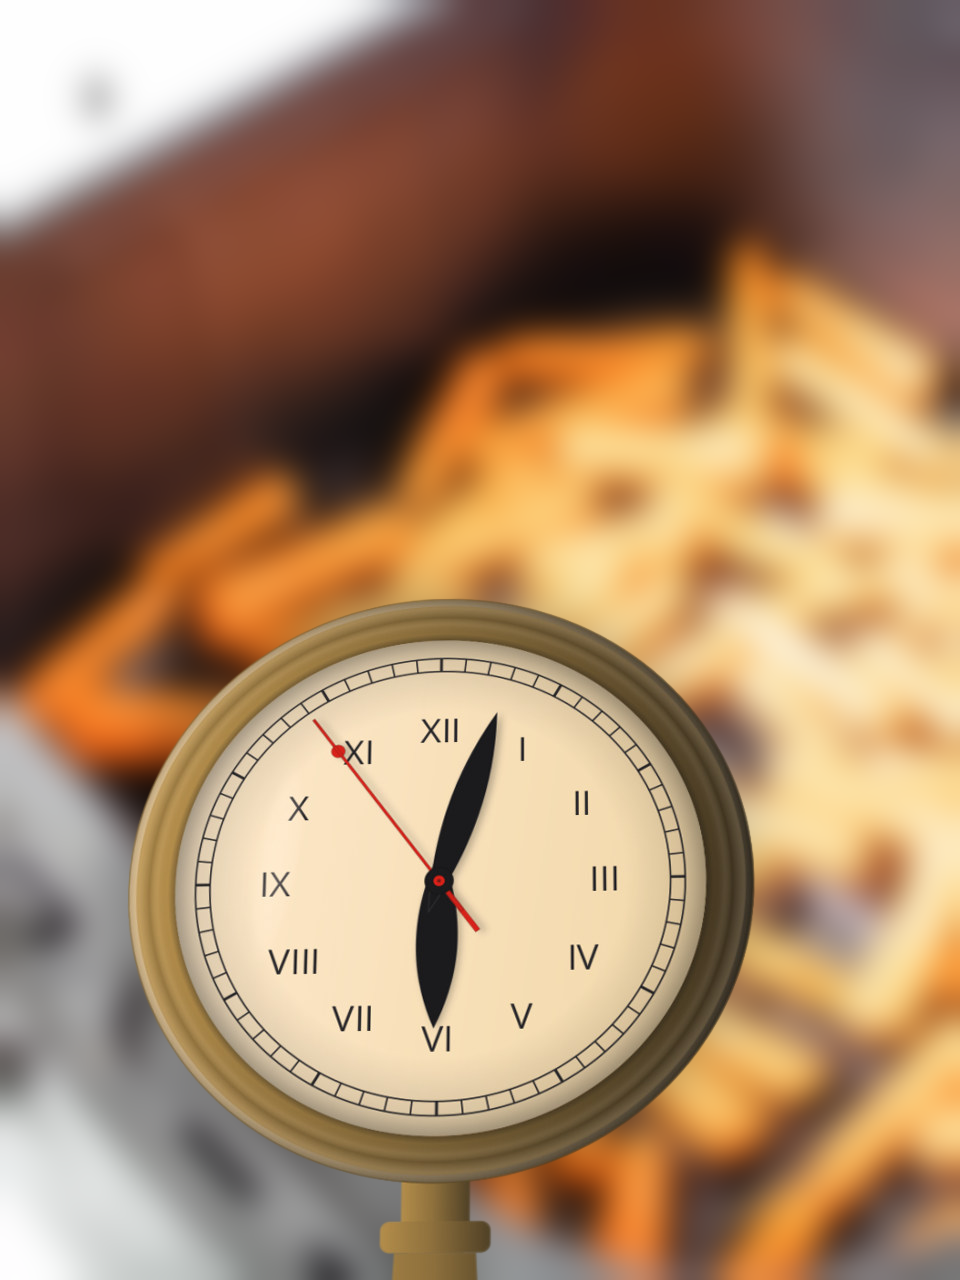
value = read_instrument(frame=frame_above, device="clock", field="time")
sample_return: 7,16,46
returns 6,02,54
